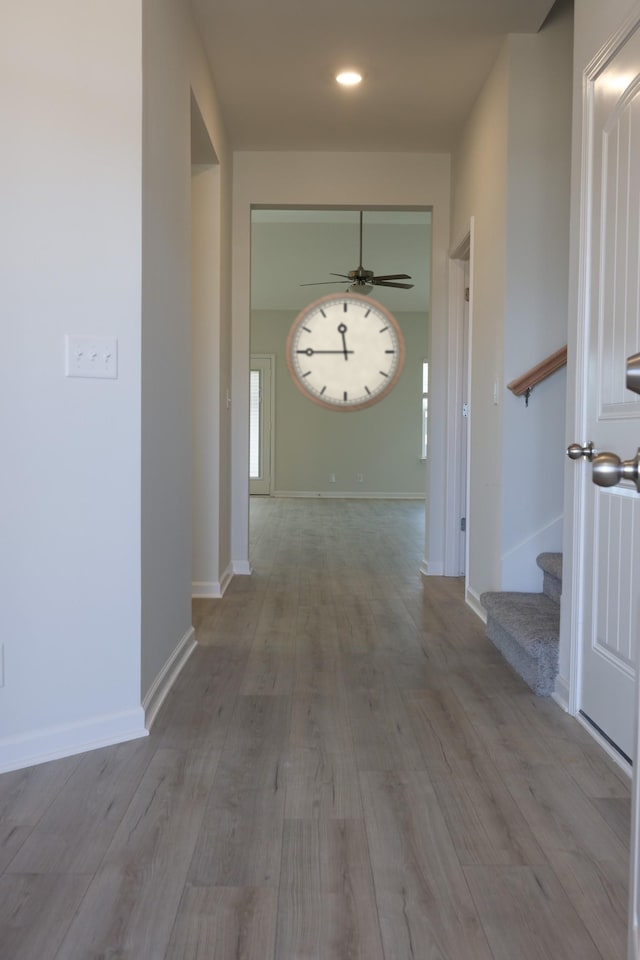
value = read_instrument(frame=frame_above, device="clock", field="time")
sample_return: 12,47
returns 11,45
